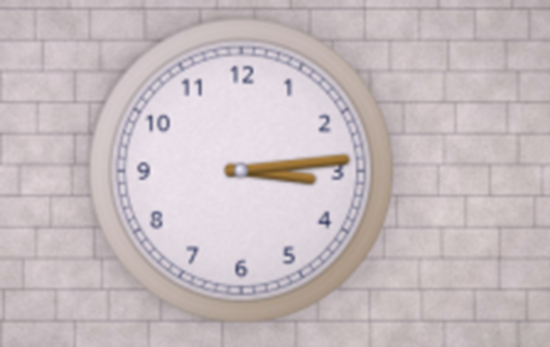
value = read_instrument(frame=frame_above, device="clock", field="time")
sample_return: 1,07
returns 3,14
